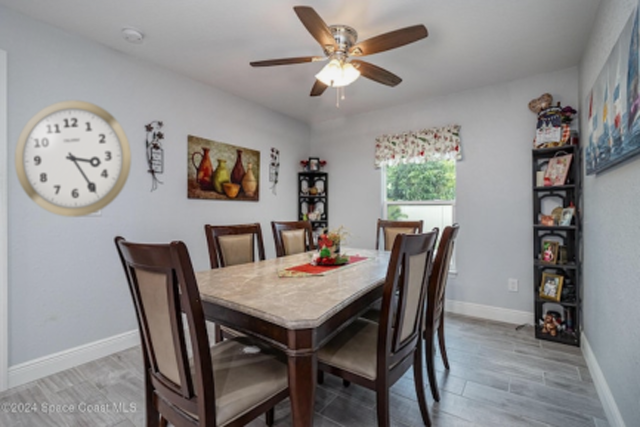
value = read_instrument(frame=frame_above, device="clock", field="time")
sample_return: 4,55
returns 3,25
